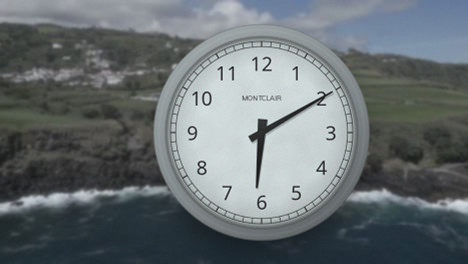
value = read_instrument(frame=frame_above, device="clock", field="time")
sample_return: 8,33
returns 6,10
